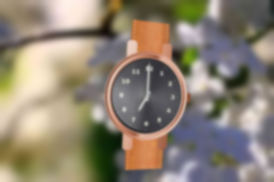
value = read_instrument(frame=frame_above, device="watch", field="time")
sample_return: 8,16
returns 7,00
